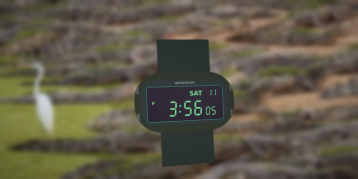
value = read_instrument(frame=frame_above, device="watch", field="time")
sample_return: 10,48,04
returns 3,56,05
